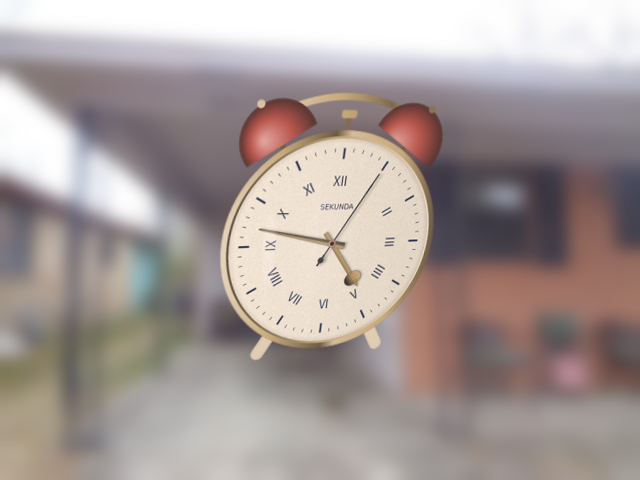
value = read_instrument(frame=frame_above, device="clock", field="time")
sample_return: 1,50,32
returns 4,47,05
